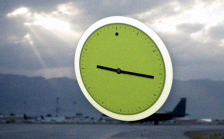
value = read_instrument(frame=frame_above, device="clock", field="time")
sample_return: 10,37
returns 9,16
